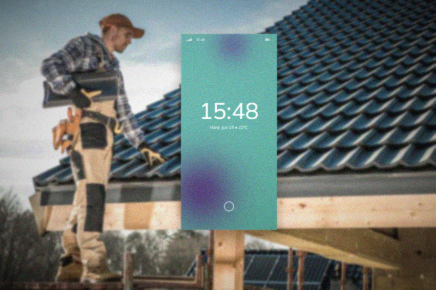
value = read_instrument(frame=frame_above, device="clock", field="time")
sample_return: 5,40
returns 15,48
